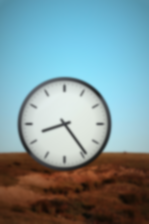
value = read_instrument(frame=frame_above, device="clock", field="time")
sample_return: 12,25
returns 8,24
